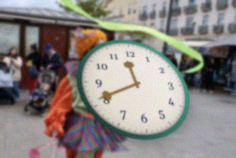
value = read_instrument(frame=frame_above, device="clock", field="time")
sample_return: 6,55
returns 11,41
